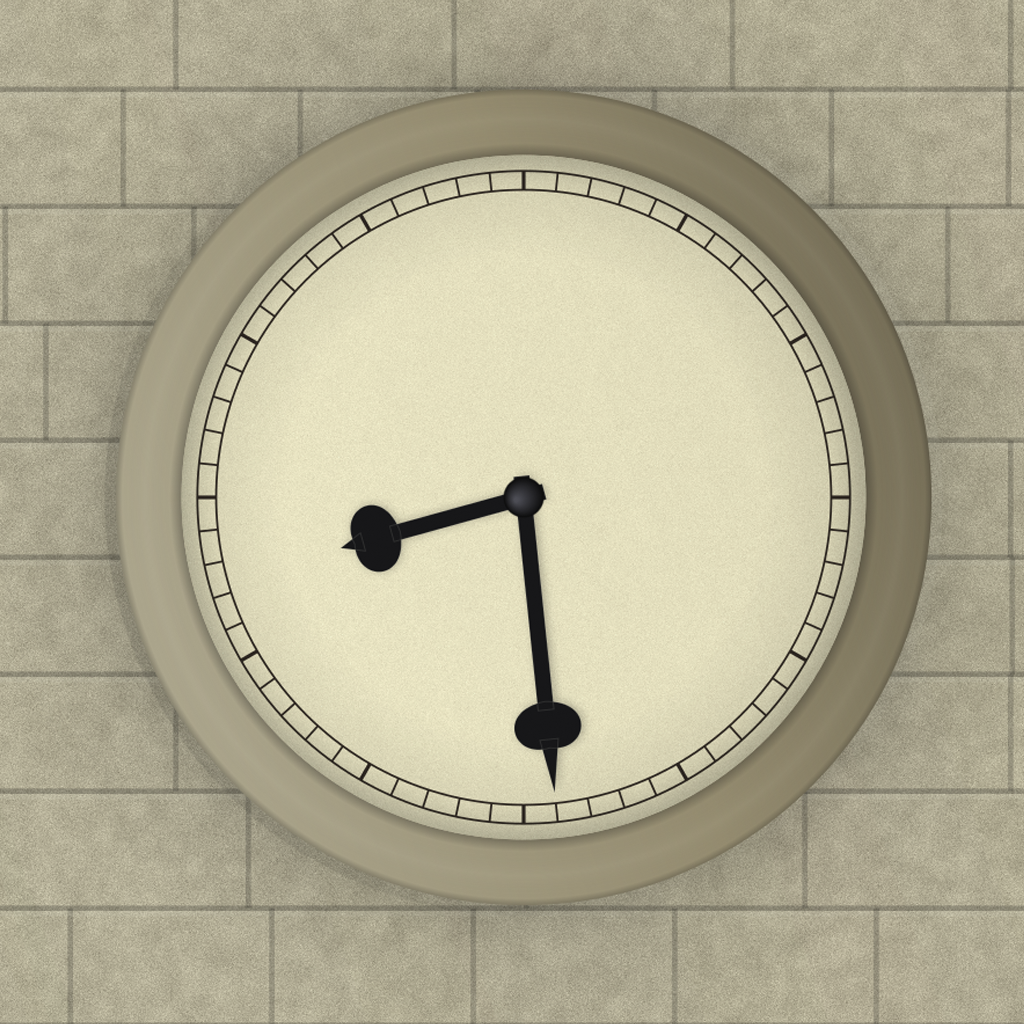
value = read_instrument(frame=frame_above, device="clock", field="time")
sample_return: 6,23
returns 8,29
